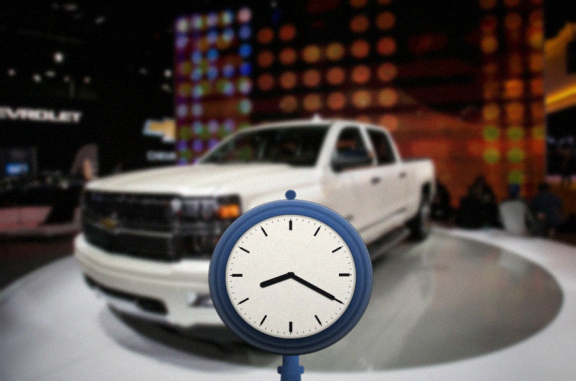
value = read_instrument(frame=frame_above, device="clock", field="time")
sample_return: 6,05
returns 8,20
